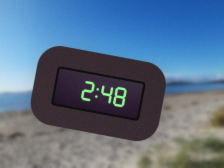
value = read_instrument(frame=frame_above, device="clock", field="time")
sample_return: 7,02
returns 2,48
